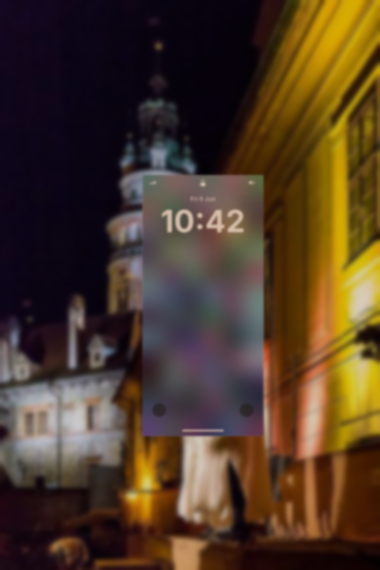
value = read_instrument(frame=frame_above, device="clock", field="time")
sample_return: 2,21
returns 10,42
